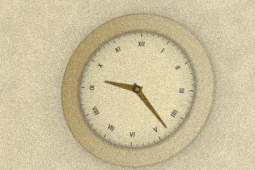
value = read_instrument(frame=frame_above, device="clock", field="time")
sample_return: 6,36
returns 9,23
